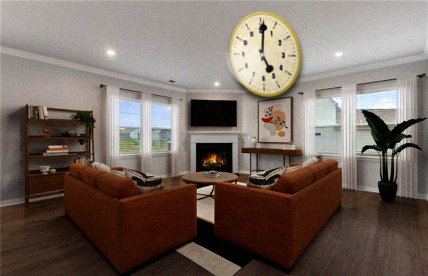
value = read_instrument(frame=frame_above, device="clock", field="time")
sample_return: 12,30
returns 5,01
